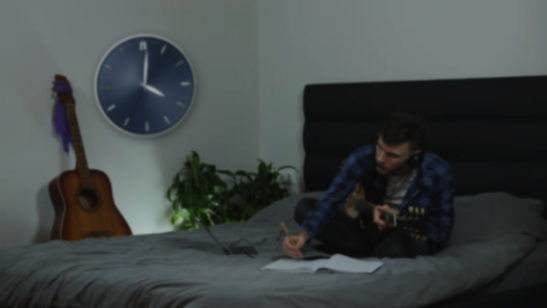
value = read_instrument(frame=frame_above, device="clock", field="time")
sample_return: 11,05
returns 4,01
